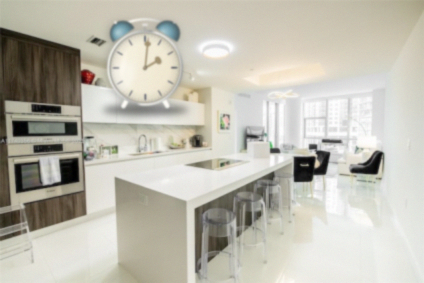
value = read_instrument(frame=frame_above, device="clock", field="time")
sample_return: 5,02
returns 2,01
